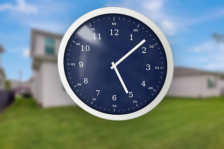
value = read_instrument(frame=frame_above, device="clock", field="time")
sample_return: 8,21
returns 5,08
